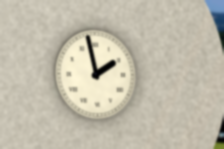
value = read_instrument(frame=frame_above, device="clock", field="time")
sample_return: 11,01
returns 1,58
